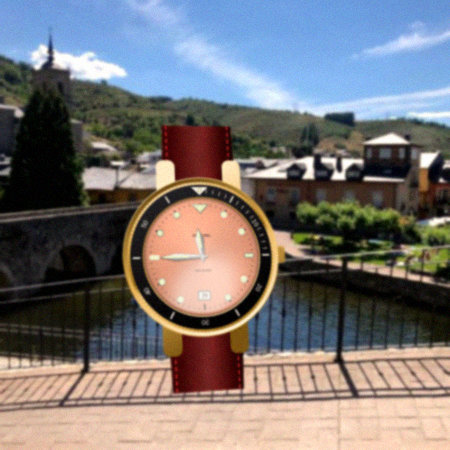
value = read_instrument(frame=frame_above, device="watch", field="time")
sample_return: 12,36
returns 11,45
